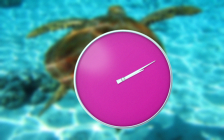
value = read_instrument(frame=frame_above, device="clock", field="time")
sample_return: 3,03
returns 2,10
